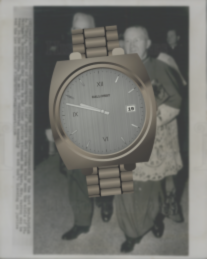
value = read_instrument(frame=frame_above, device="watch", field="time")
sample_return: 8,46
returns 9,48
